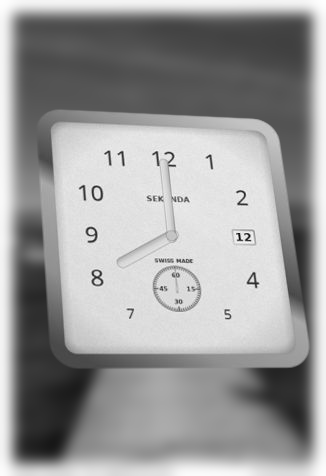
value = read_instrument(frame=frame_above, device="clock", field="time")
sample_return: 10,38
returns 8,00
